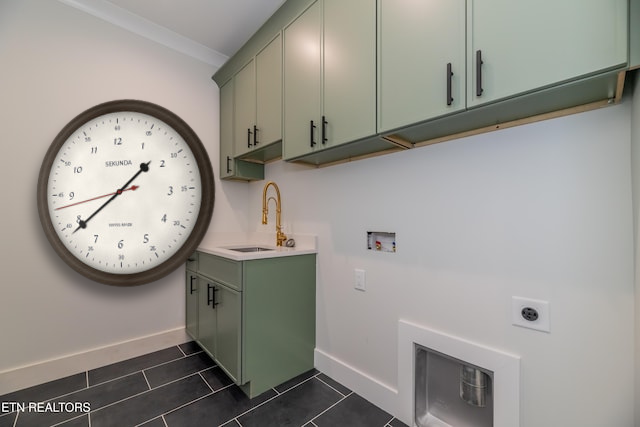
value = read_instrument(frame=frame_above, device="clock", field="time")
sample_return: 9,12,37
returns 1,38,43
